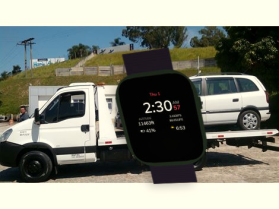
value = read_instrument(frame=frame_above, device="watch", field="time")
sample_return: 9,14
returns 2,30
